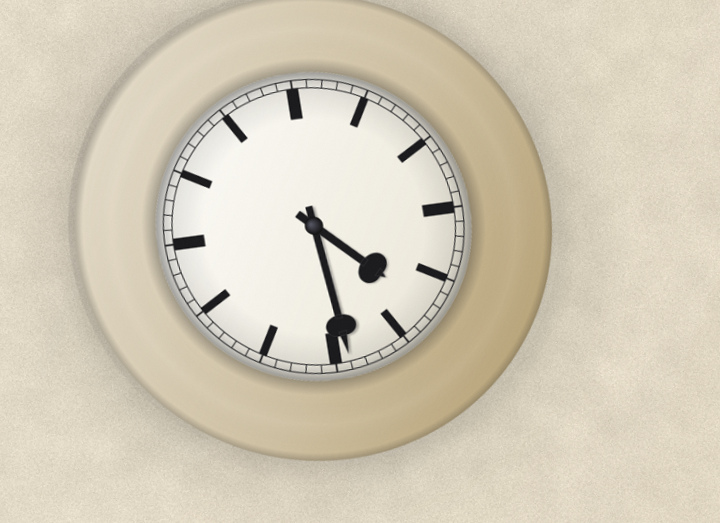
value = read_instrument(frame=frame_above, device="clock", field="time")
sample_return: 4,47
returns 4,29
